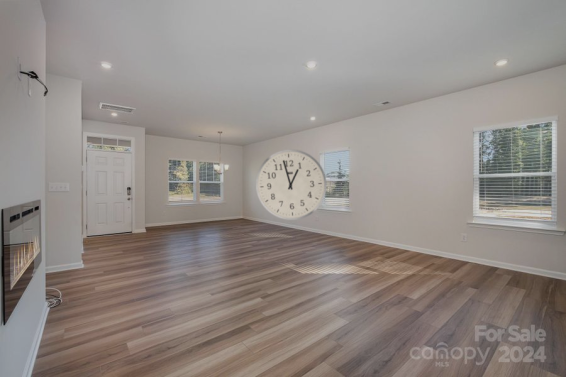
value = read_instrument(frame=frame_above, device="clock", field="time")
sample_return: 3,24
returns 12,58
